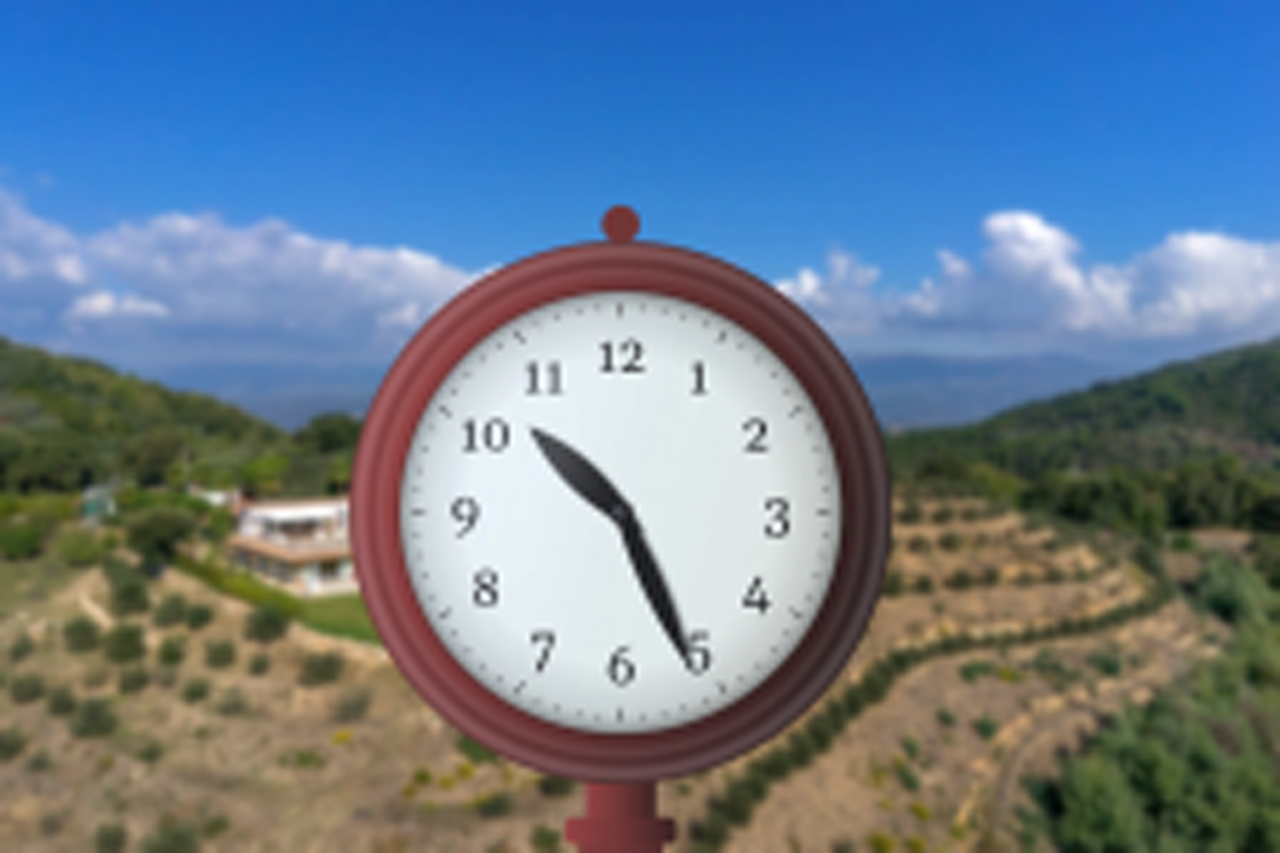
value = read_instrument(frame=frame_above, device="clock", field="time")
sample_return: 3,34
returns 10,26
